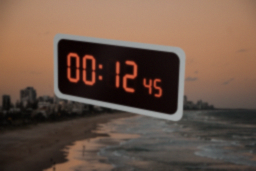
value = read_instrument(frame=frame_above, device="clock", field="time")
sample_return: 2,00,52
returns 0,12,45
